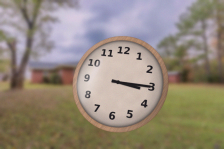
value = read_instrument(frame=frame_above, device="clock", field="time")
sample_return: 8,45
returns 3,15
